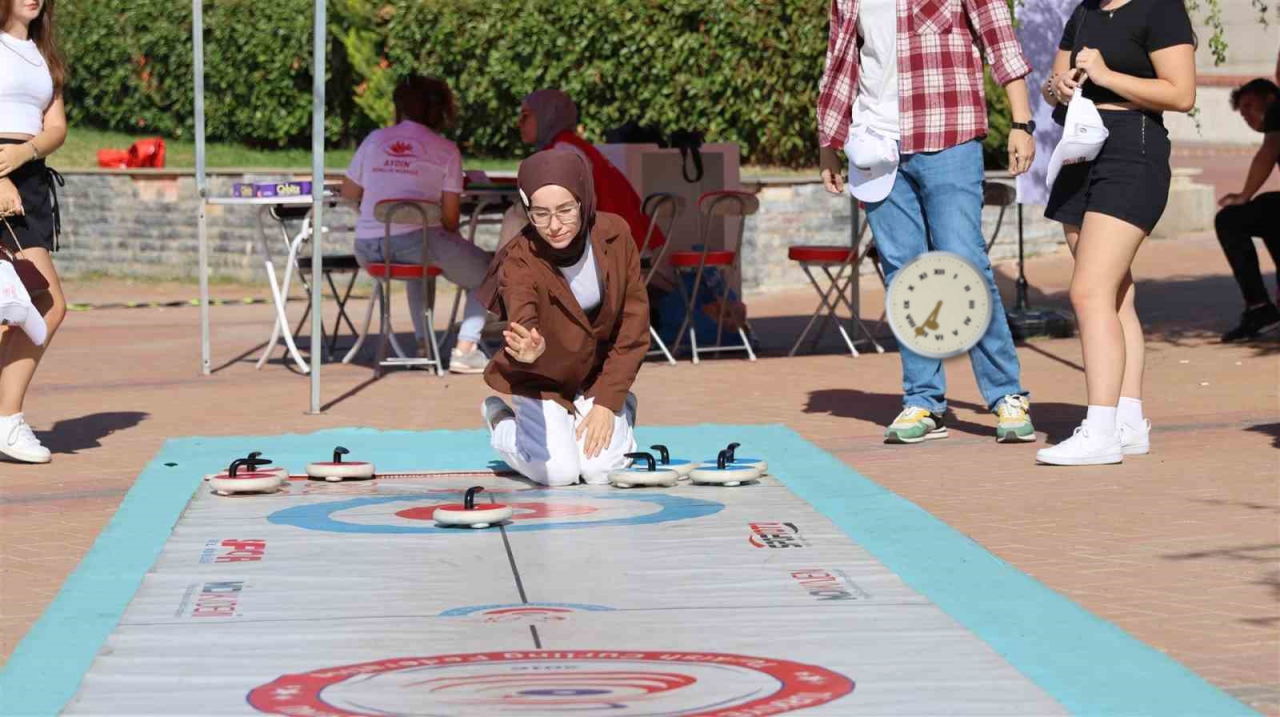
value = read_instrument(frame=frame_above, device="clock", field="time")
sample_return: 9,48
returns 6,36
